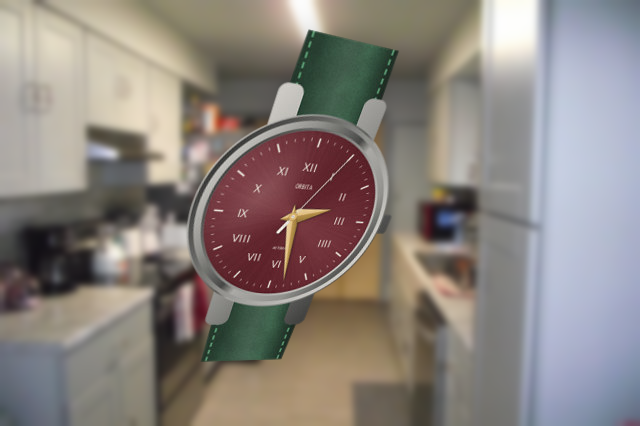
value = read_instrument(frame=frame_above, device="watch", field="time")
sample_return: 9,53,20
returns 2,28,05
